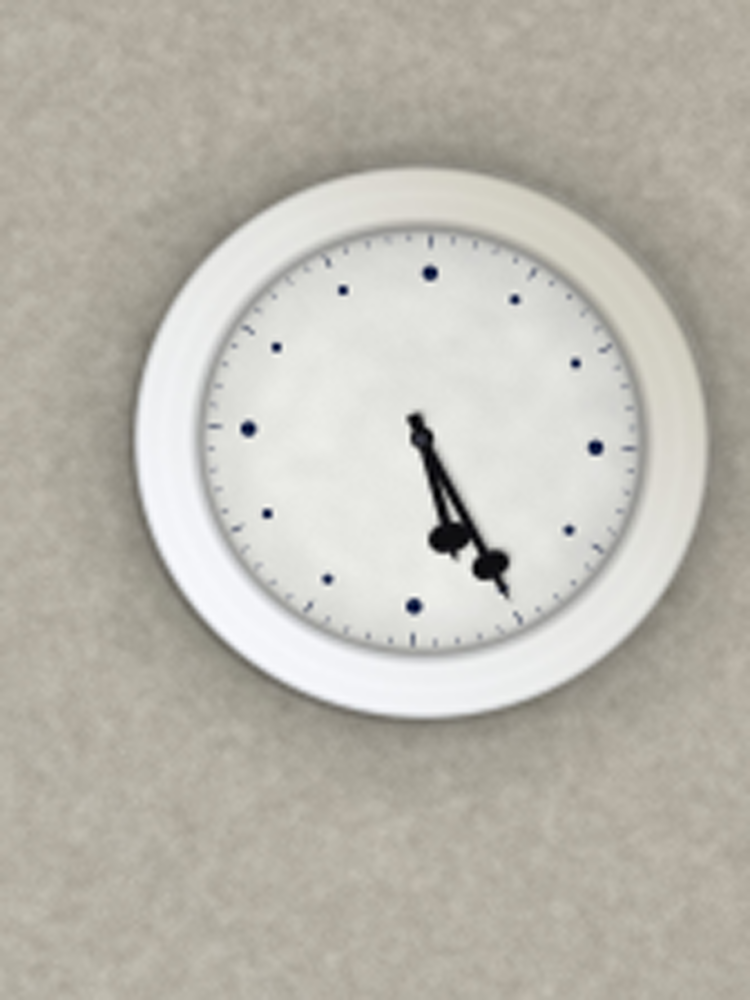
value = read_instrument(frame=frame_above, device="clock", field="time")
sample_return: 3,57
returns 5,25
